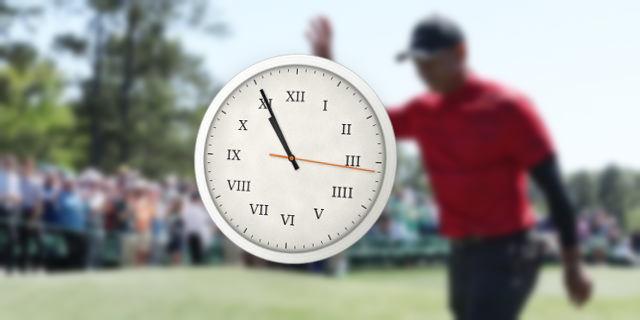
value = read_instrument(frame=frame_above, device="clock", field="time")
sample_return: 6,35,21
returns 10,55,16
